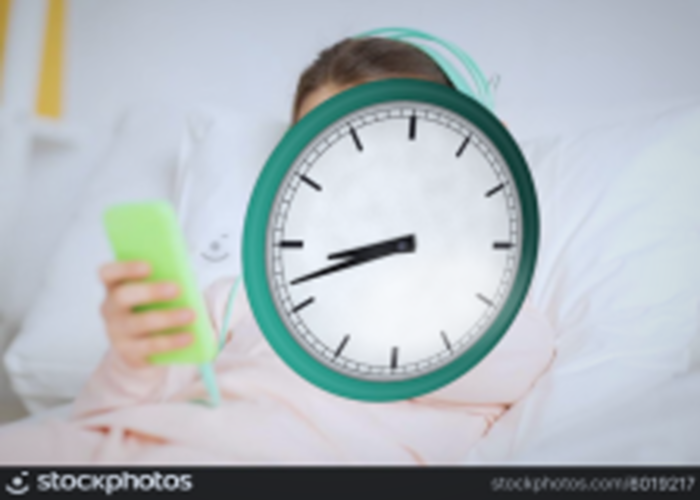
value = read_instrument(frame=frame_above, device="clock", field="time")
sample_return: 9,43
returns 8,42
